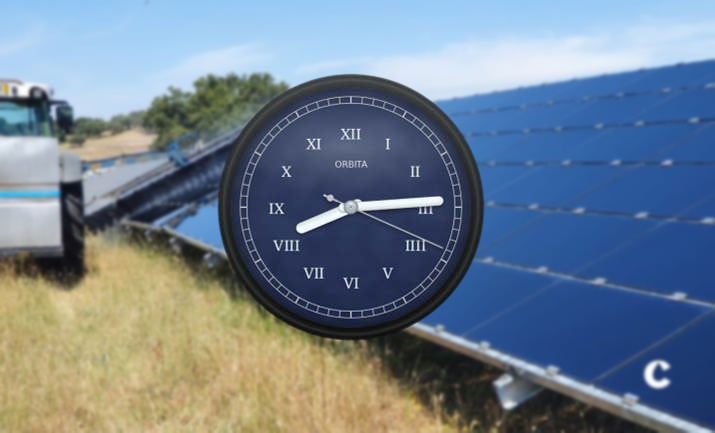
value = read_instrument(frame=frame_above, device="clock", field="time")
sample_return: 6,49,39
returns 8,14,19
